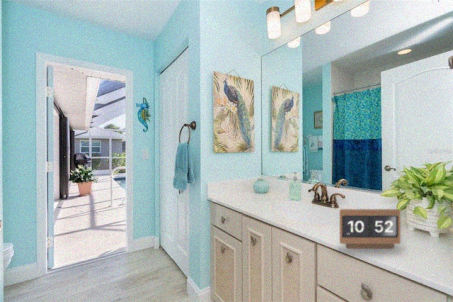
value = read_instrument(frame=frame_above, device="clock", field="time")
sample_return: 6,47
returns 10,52
